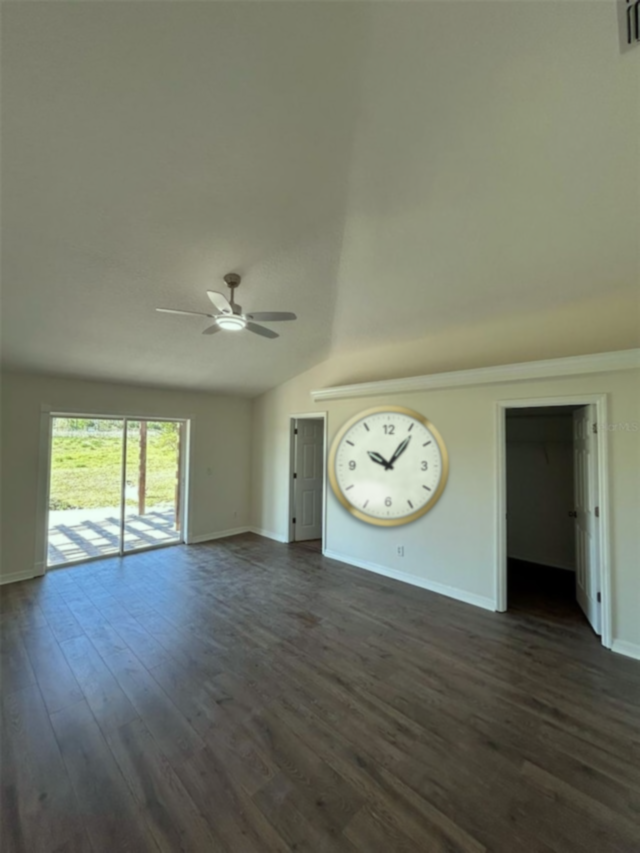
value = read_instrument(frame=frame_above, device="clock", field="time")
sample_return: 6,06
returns 10,06
